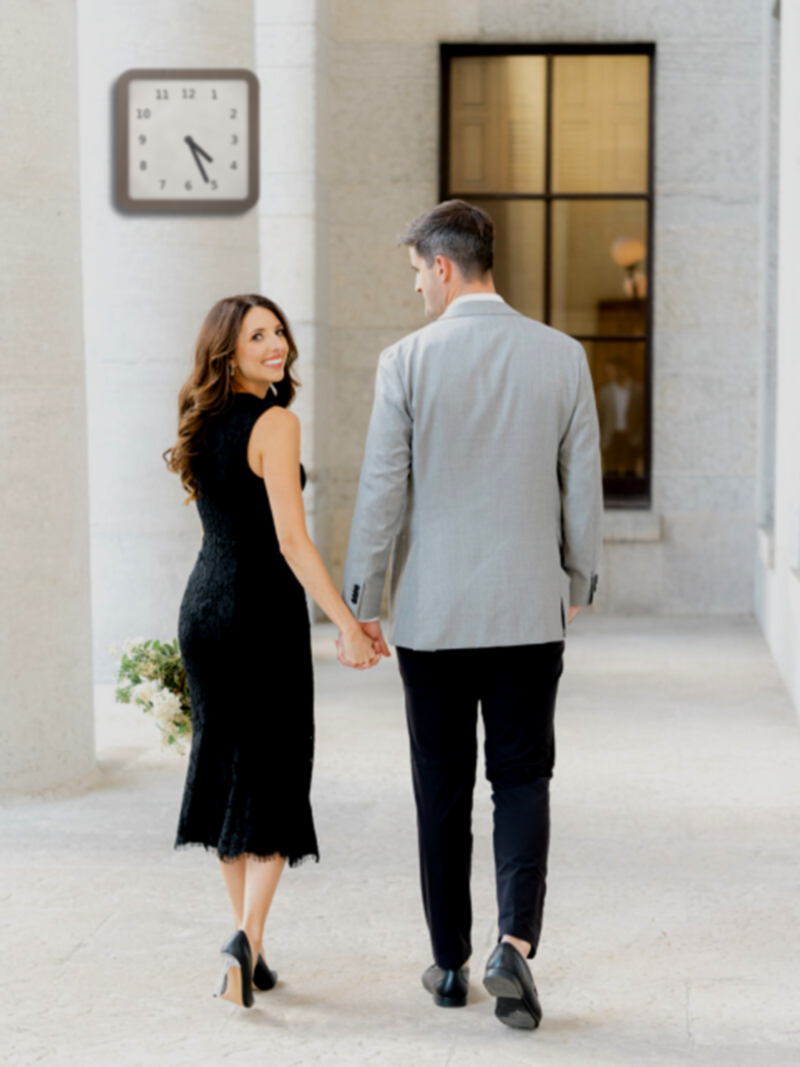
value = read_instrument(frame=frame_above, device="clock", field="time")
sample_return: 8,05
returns 4,26
